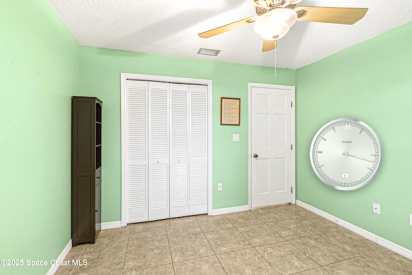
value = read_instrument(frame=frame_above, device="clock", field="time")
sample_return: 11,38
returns 3,17
